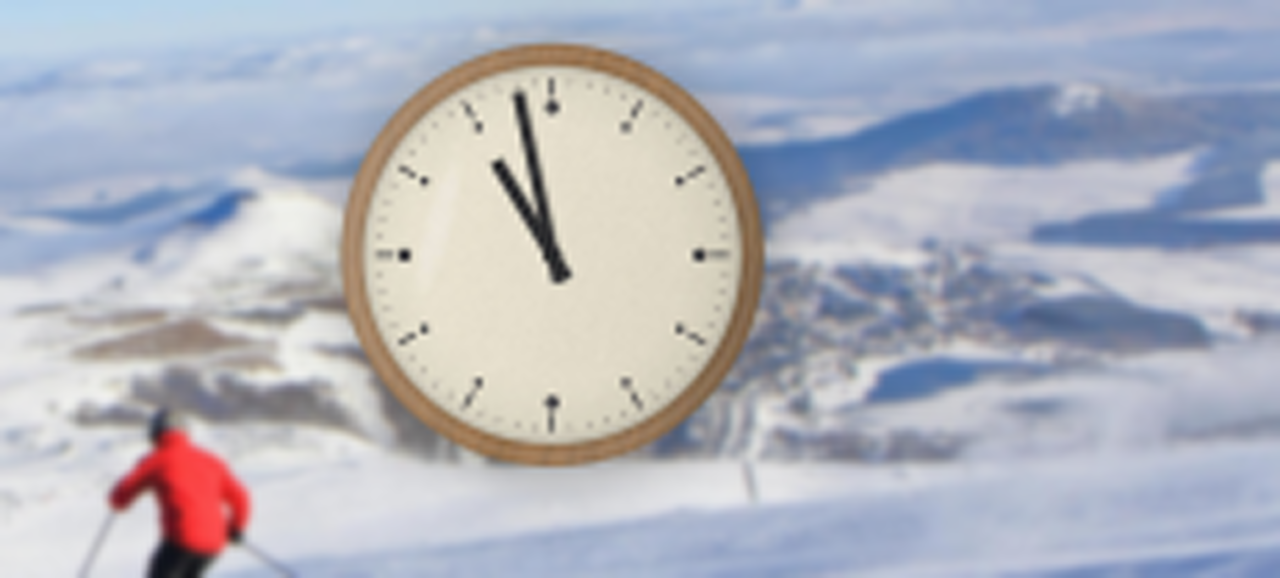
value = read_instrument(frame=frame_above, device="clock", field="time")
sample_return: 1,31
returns 10,58
